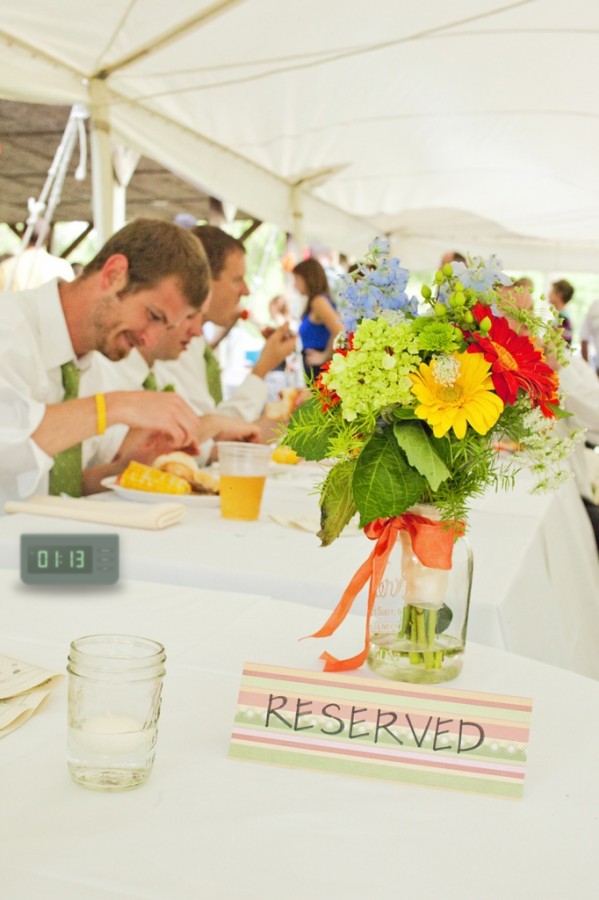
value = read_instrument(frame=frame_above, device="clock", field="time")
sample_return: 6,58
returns 1,13
